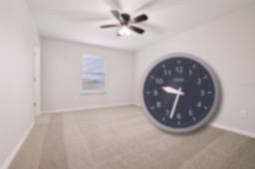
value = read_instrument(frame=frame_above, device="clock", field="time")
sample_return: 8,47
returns 9,33
